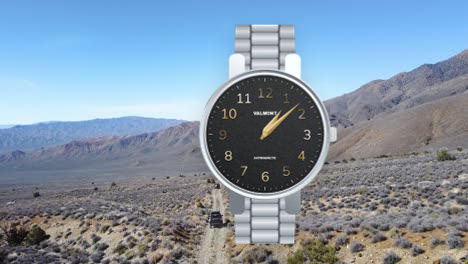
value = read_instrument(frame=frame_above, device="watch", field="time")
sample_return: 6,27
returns 1,08
